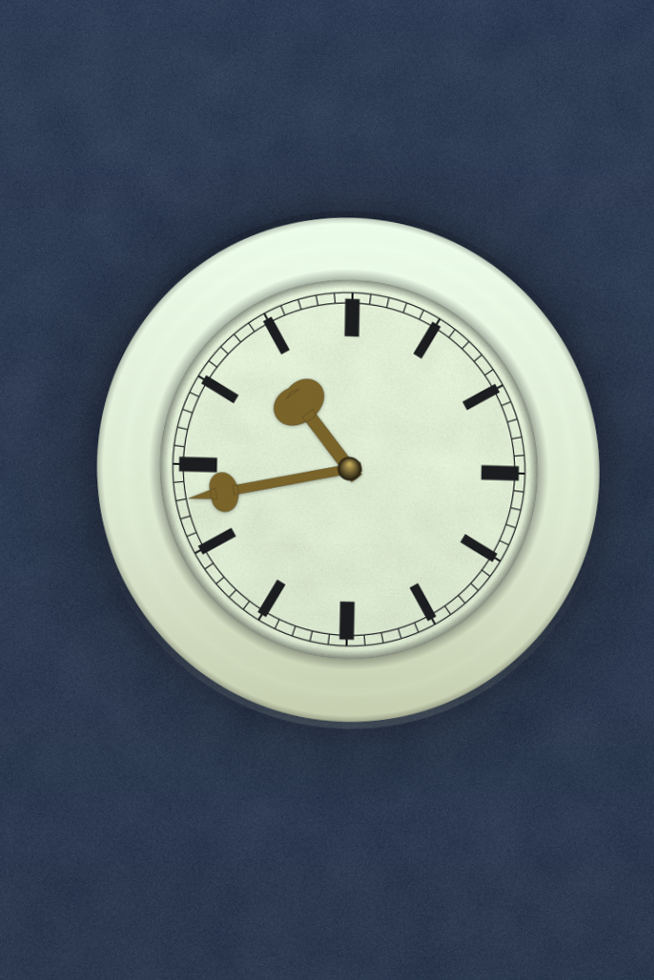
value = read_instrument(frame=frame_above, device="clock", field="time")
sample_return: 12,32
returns 10,43
